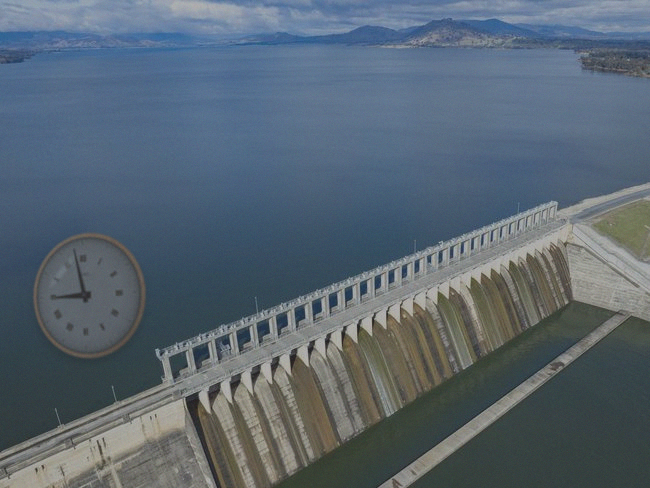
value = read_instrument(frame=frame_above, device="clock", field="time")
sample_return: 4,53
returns 8,58
